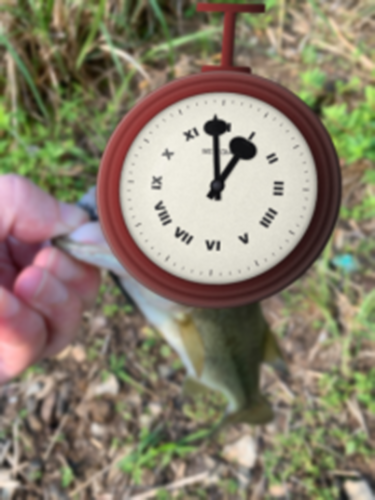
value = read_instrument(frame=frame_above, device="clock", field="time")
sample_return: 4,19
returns 12,59
